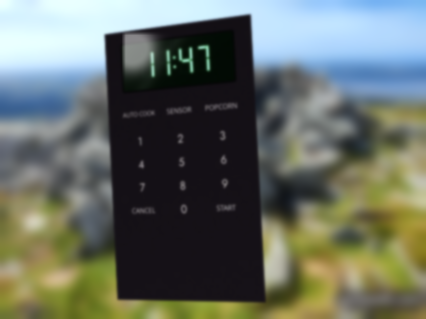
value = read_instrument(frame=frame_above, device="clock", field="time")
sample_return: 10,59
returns 11,47
